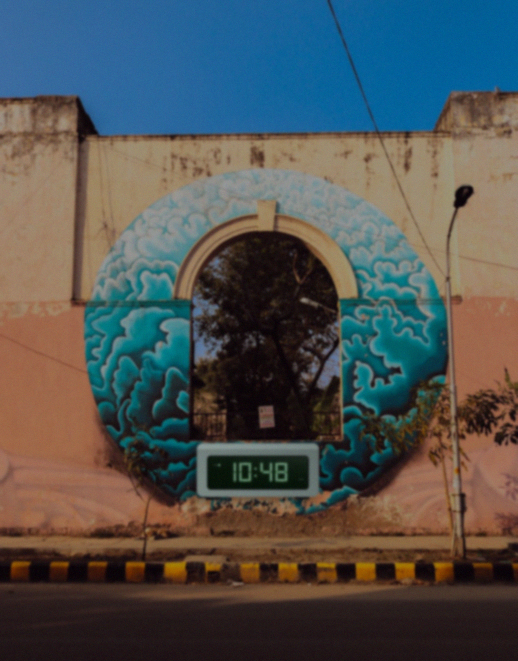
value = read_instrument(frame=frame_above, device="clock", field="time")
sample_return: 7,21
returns 10,48
